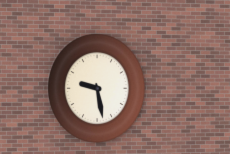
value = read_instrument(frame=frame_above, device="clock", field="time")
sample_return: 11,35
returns 9,28
